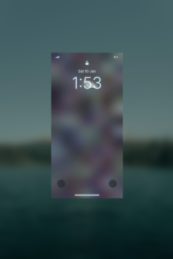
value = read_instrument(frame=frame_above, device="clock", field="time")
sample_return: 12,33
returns 1,53
